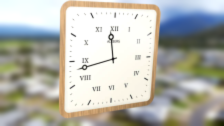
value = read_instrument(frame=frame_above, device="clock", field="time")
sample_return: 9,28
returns 11,43
